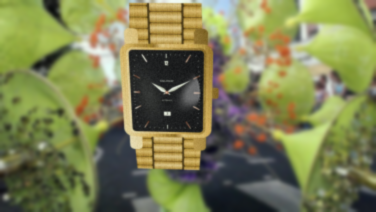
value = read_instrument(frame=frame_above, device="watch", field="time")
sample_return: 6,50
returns 10,10
